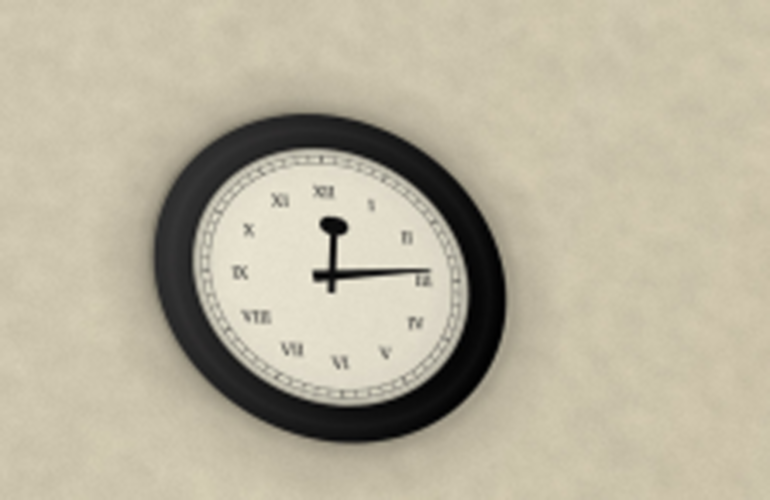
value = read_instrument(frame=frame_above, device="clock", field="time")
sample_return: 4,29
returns 12,14
